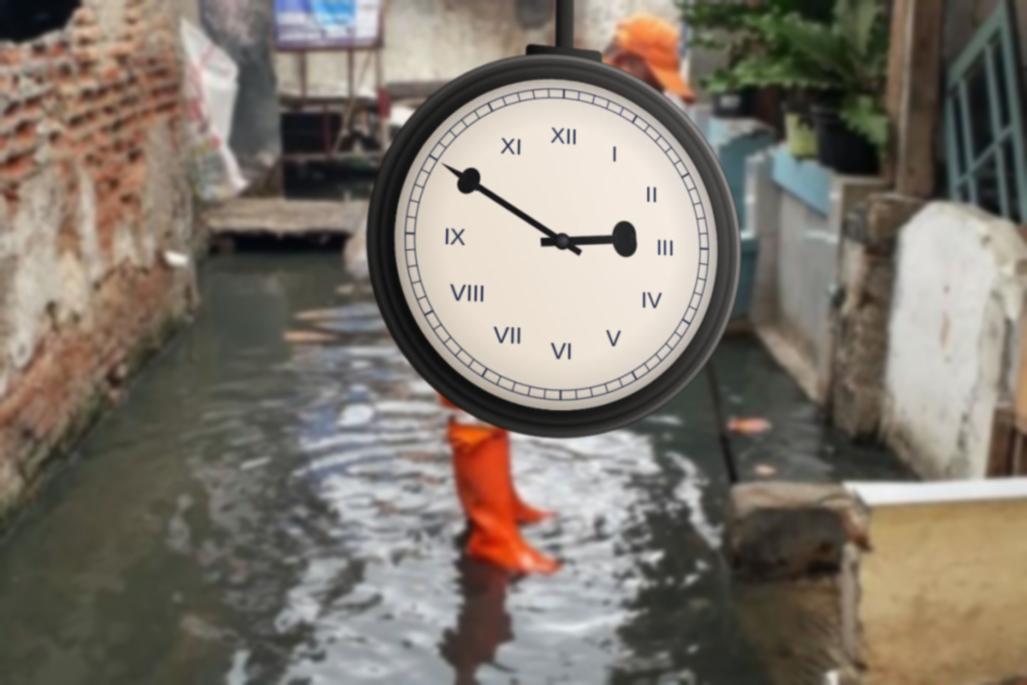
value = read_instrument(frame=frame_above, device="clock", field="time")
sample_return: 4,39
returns 2,50
